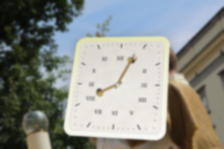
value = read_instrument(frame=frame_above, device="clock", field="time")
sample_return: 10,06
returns 8,04
